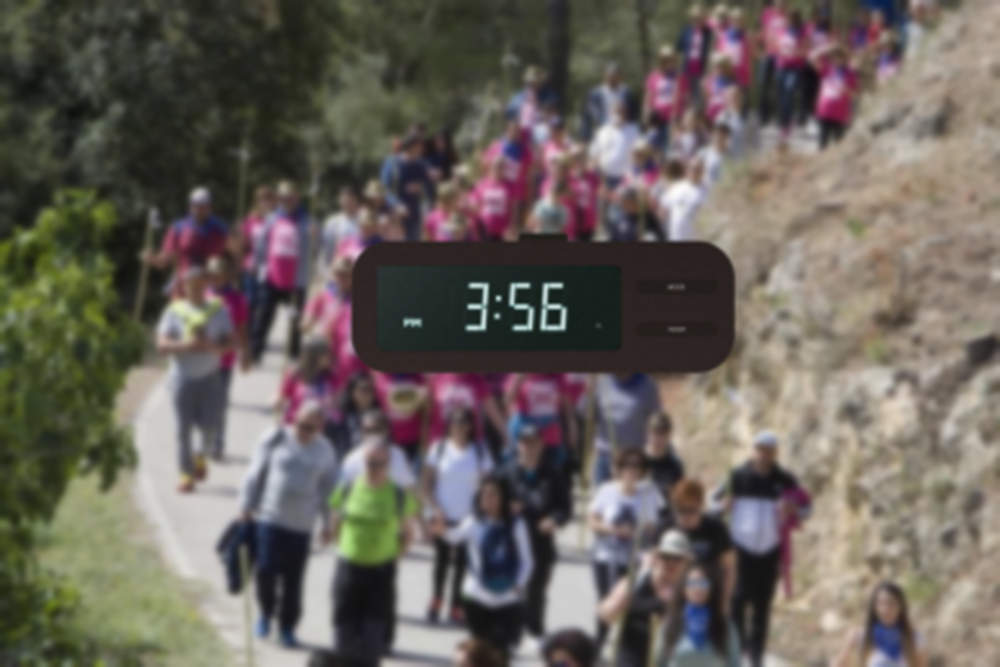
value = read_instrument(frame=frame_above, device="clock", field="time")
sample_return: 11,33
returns 3,56
